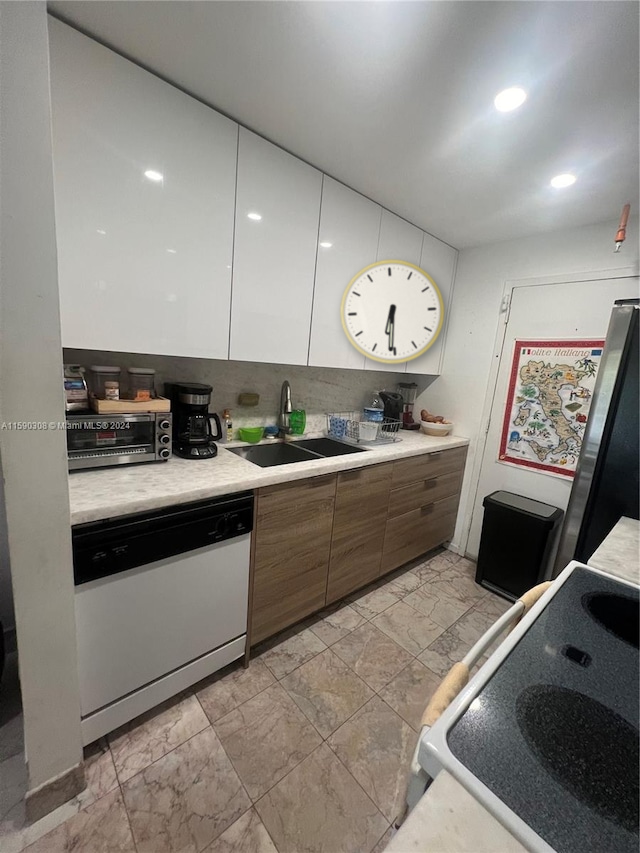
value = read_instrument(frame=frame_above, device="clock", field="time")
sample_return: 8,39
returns 6,31
